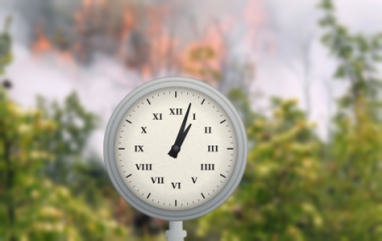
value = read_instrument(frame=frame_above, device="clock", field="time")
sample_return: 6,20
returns 1,03
